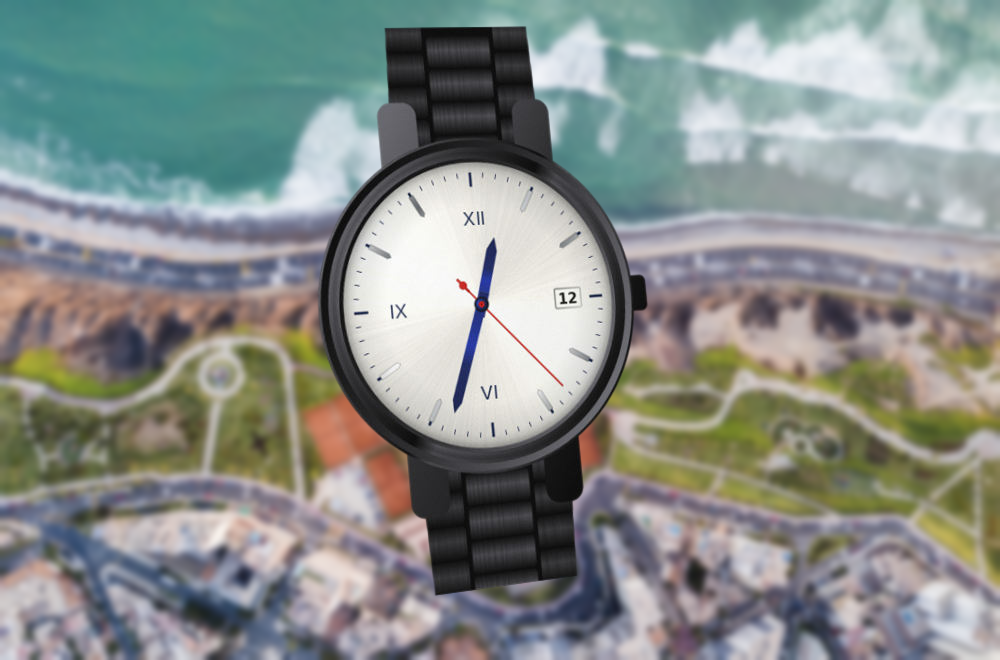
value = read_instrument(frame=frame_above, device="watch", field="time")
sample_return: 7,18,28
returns 12,33,23
